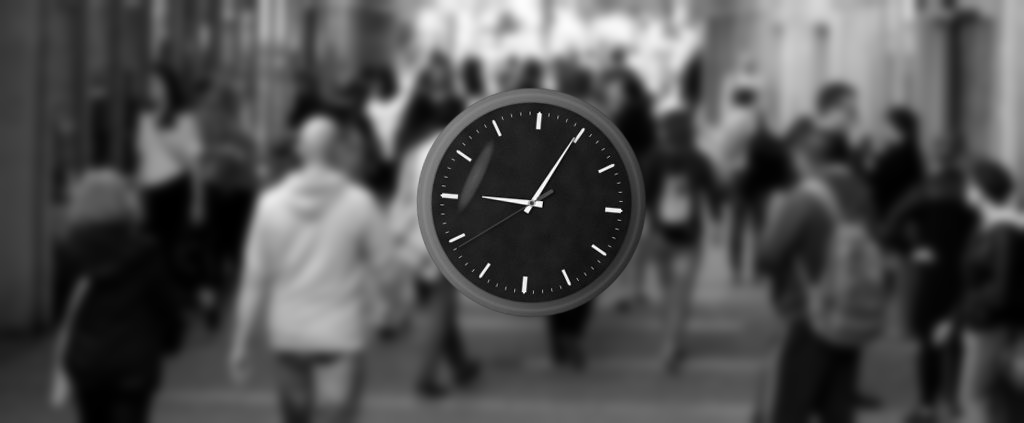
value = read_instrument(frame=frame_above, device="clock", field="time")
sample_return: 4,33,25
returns 9,04,39
